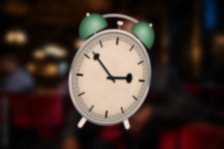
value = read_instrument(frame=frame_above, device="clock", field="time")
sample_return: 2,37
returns 2,52
